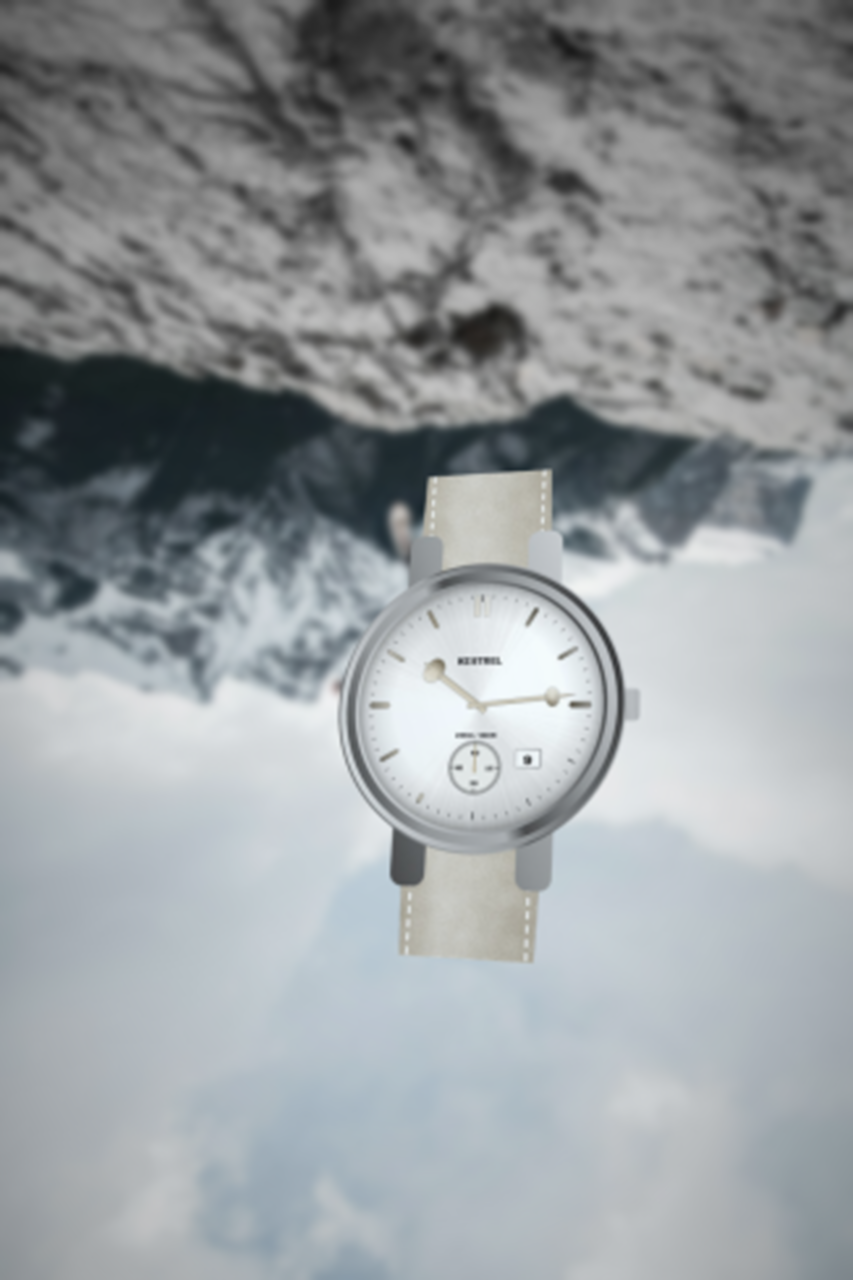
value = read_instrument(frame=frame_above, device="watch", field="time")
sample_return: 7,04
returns 10,14
